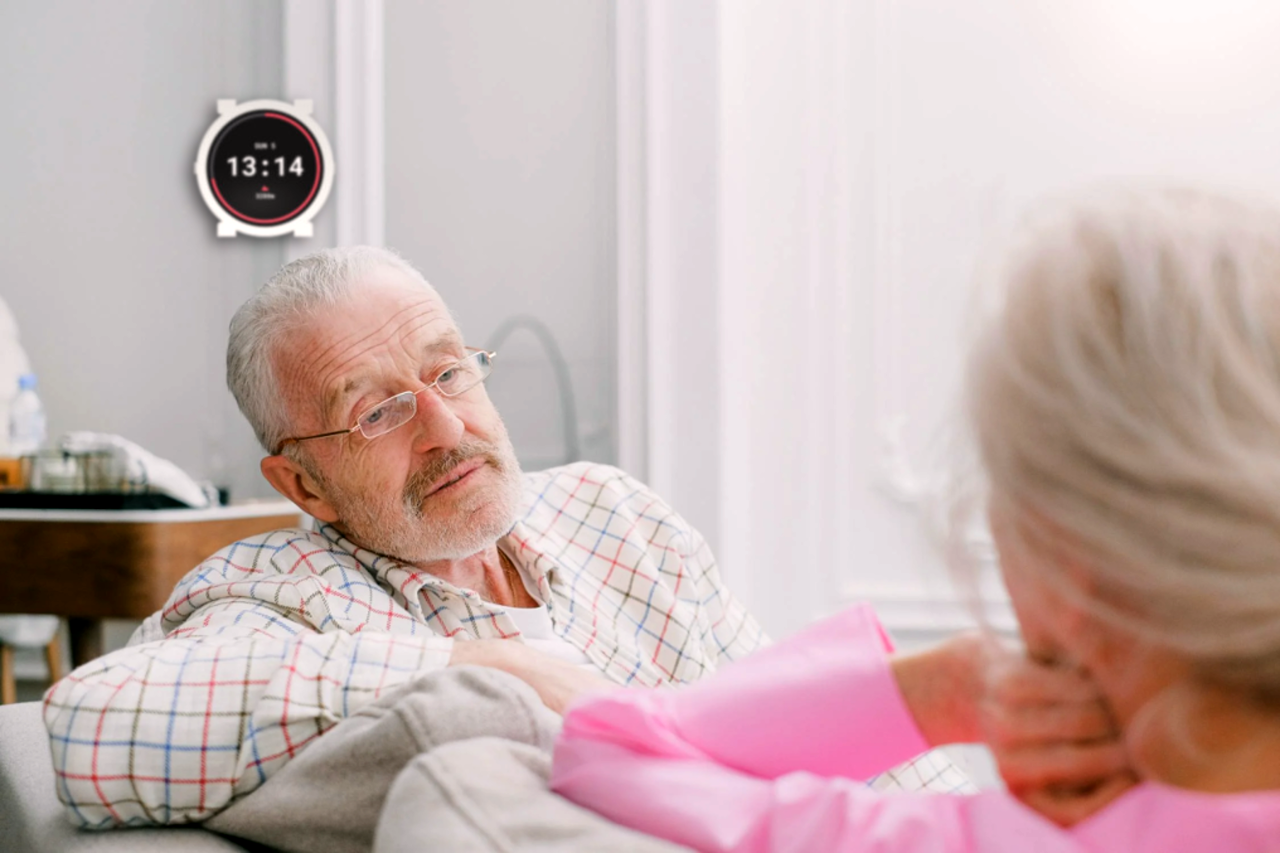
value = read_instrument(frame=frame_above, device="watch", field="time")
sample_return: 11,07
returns 13,14
